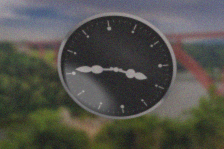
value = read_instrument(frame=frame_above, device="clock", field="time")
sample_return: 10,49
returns 3,46
